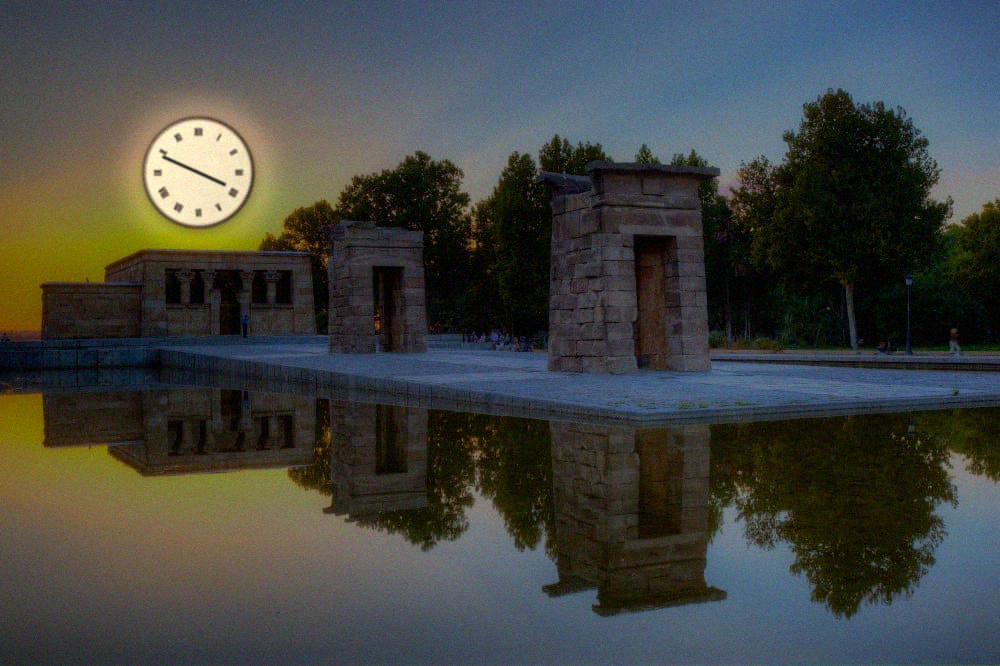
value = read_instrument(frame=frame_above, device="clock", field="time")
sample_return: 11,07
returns 3,49
